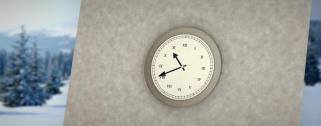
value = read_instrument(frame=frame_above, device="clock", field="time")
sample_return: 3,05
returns 10,41
